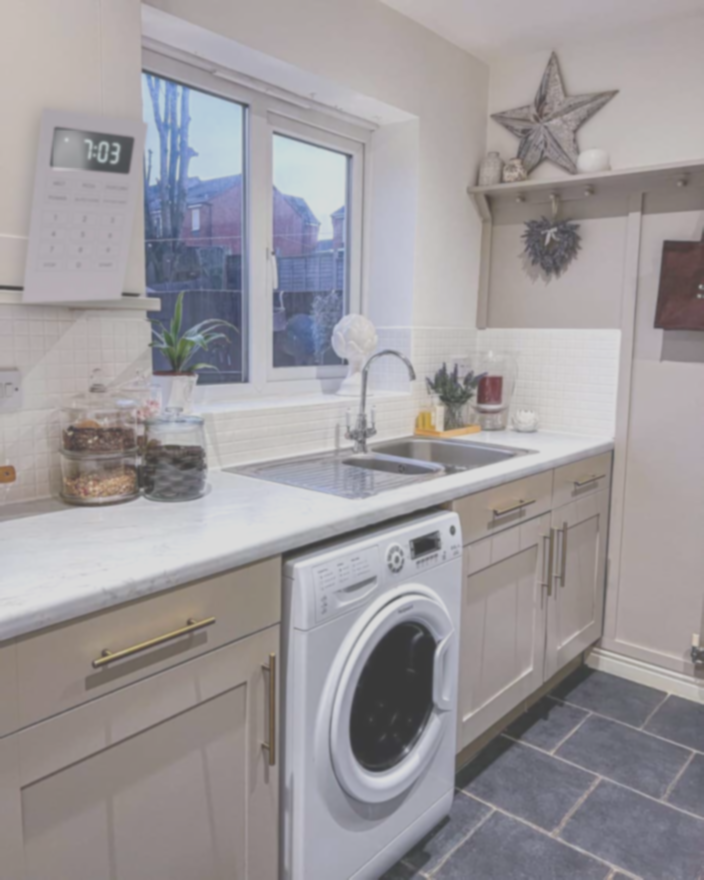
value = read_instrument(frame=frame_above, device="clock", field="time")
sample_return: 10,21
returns 7,03
